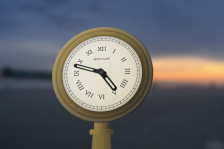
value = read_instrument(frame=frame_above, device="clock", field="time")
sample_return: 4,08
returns 4,48
